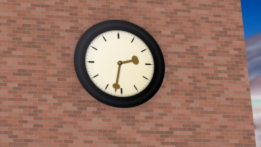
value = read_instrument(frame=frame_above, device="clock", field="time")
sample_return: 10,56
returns 2,32
